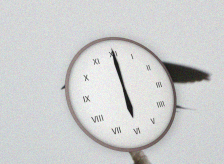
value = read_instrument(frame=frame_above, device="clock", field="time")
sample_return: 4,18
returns 6,00
